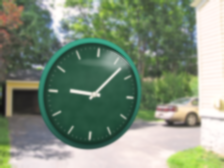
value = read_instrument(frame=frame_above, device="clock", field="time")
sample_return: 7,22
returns 9,07
